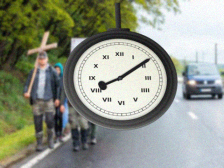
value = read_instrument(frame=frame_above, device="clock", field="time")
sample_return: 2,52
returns 8,09
